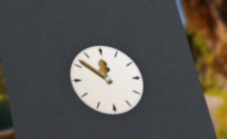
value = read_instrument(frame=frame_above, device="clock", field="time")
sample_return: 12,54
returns 11,52
